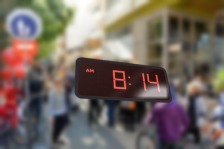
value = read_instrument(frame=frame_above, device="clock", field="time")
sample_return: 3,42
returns 8,14
